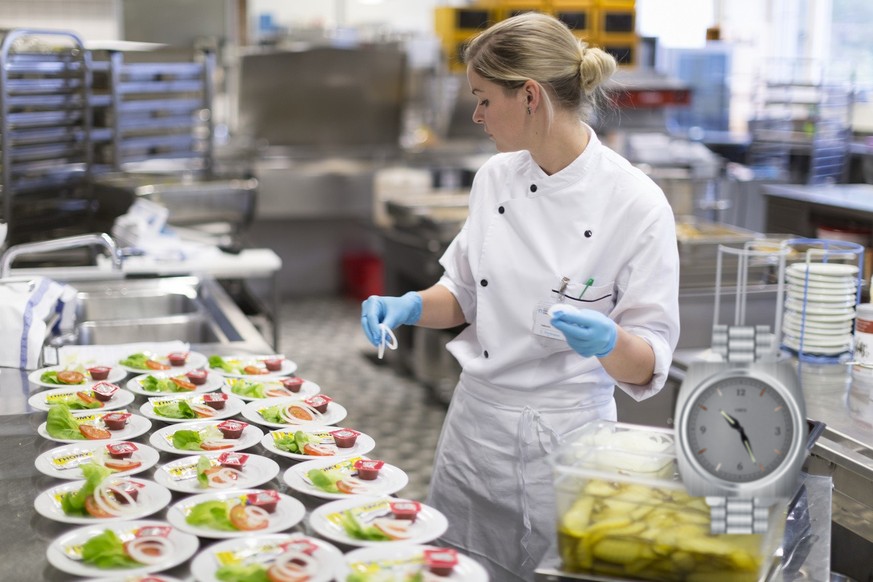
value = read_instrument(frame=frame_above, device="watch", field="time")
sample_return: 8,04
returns 10,26
